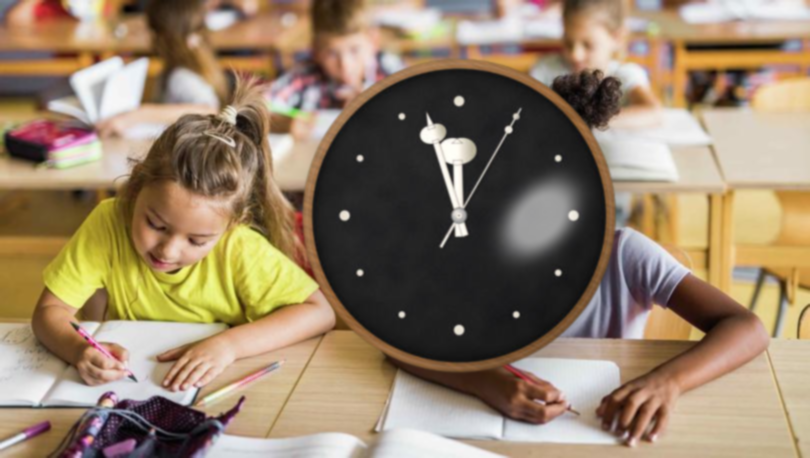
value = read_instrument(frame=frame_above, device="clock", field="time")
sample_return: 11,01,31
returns 11,57,05
